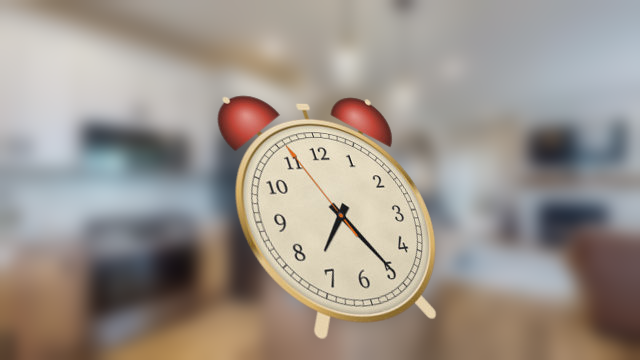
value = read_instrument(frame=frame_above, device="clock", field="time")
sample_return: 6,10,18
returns 7,24,56
